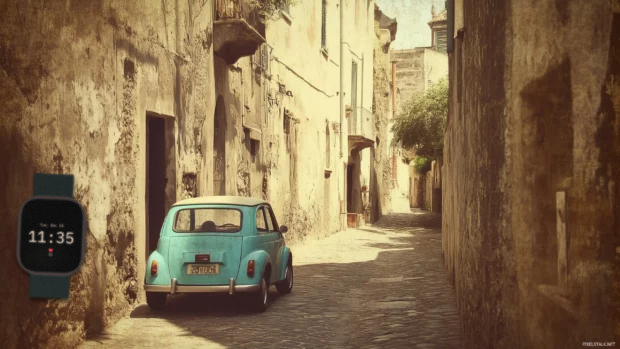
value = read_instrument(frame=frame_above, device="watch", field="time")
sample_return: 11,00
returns 11,35
